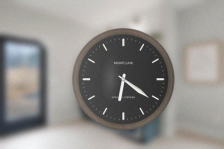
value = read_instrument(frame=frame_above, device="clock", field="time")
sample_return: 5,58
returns 6,21
